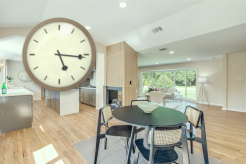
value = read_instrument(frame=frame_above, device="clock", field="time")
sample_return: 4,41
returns 5,16
